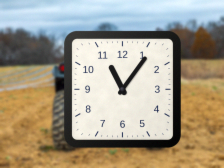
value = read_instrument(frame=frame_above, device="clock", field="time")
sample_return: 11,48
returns 11,06
